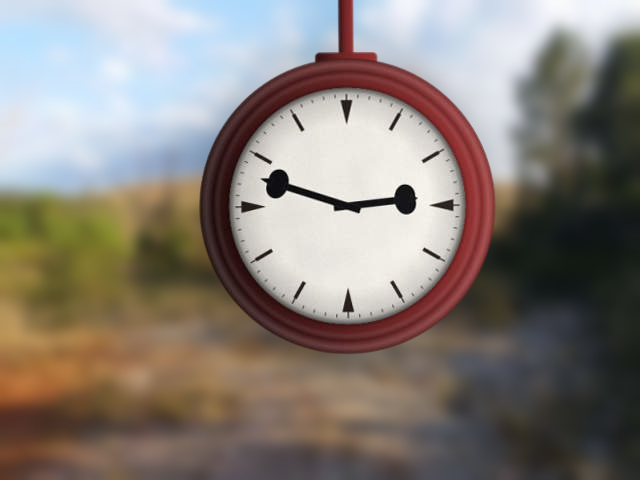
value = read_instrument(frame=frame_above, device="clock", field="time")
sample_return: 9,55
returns 2,48
